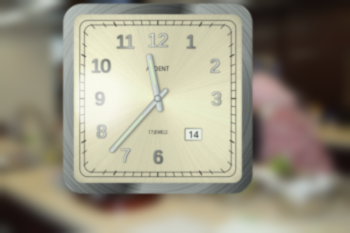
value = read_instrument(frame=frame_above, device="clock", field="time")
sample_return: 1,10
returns 11,37
